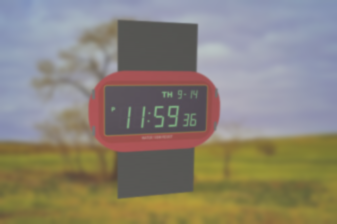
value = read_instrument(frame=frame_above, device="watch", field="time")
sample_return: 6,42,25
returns 11,59,36
